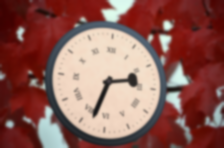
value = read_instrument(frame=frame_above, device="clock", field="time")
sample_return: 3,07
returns 2,33
